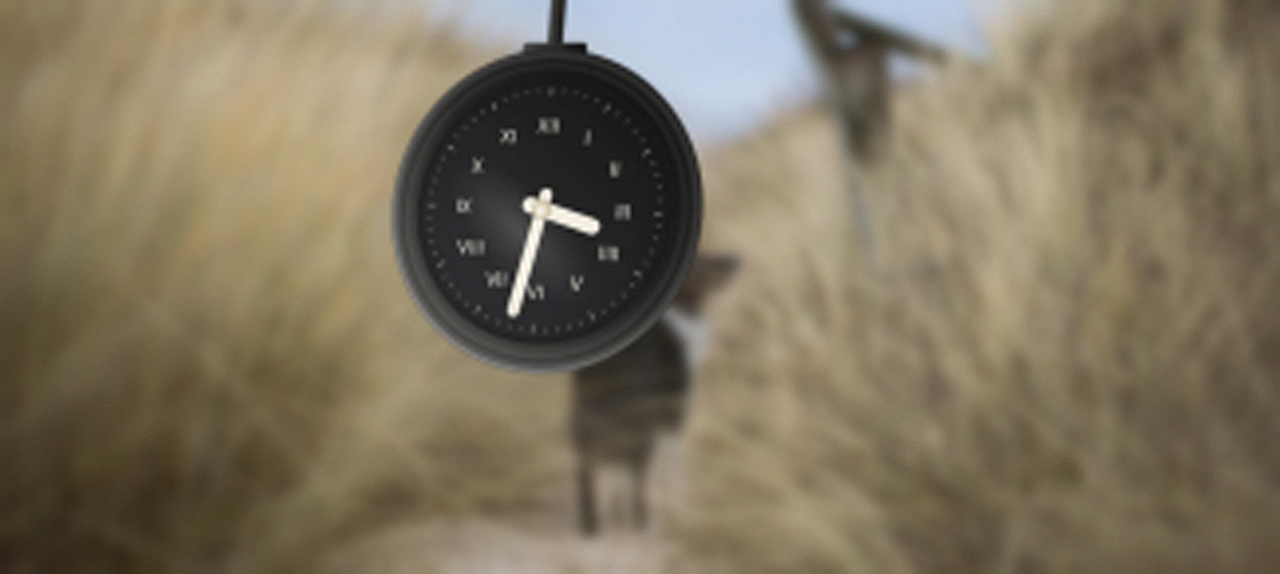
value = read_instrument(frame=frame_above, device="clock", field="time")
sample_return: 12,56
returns 3,32
